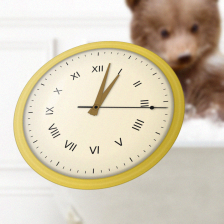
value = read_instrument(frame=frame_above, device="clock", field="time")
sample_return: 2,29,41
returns 1,02,16
